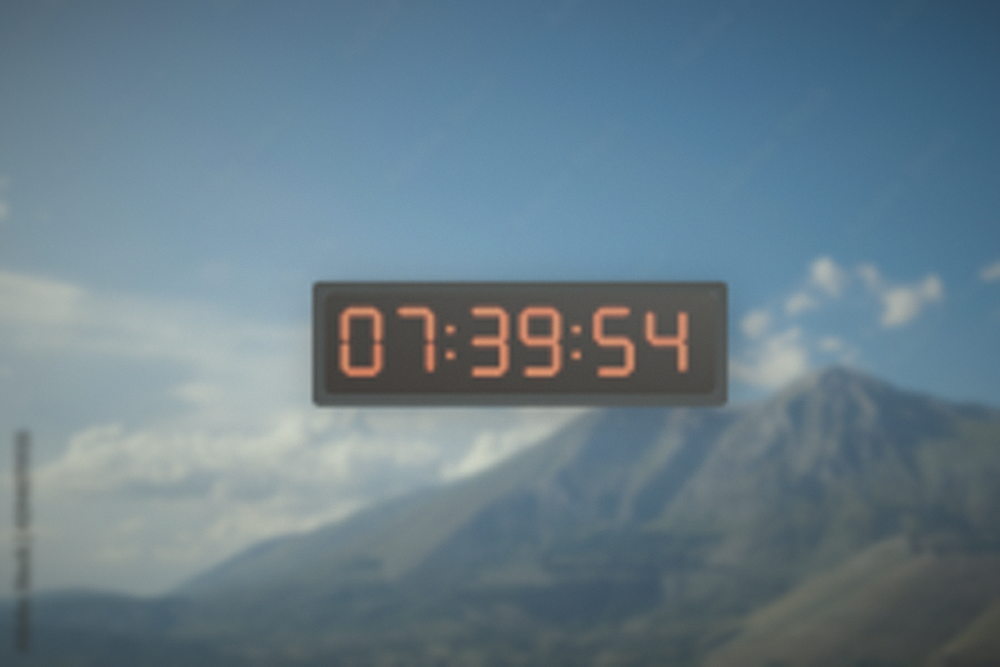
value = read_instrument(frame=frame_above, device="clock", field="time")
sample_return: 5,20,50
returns 7,39,54
